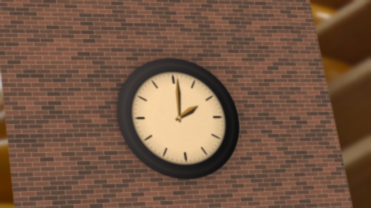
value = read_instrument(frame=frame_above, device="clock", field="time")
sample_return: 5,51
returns 2,01
